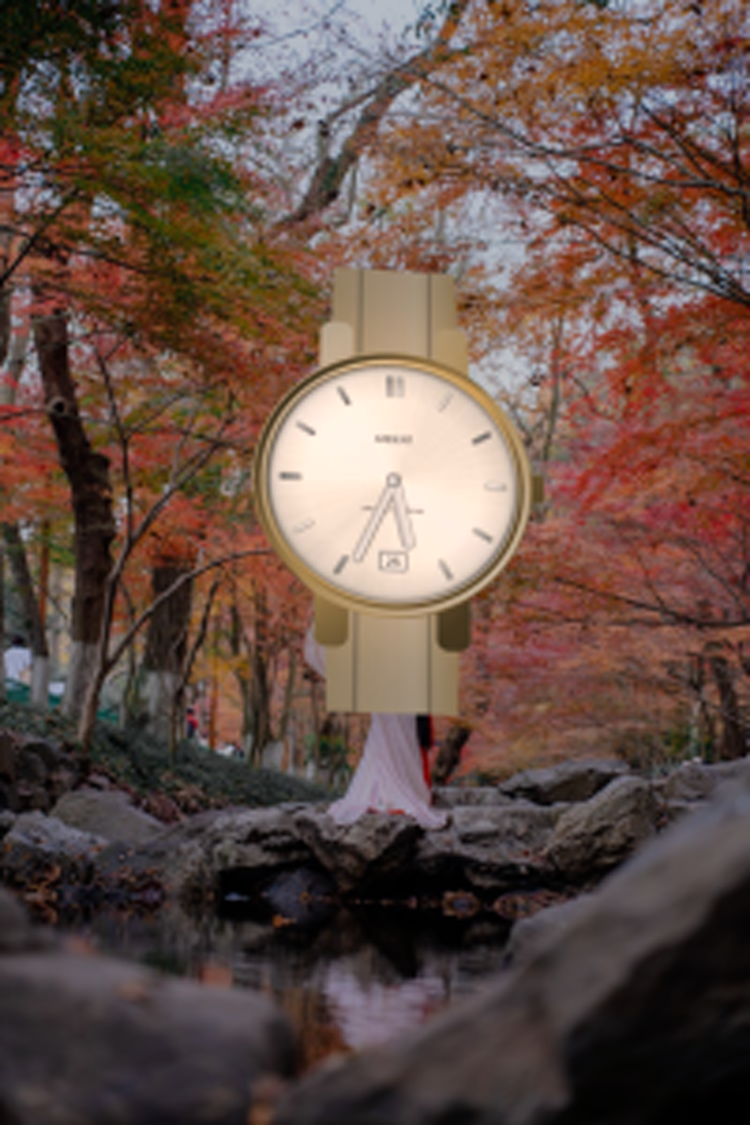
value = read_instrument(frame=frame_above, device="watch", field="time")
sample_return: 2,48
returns 5,34
